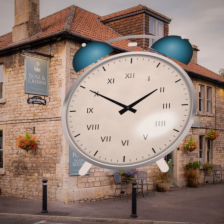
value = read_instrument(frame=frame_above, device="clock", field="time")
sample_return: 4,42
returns 1,50
